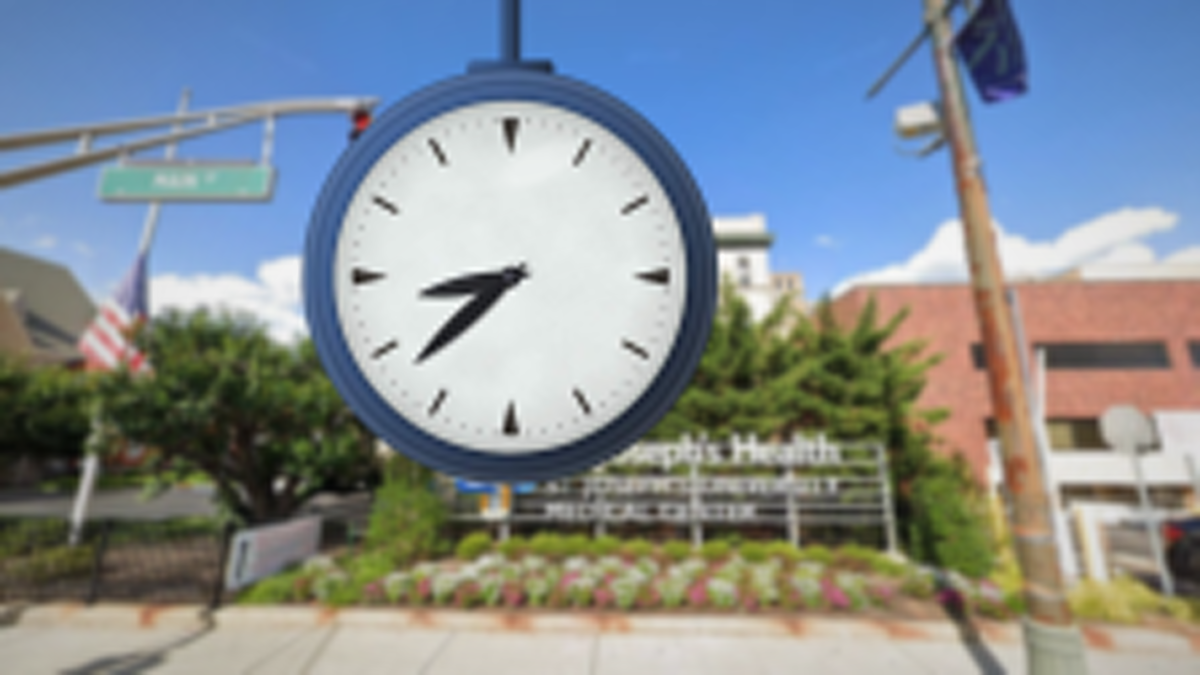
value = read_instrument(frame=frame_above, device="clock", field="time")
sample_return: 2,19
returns 8,38
